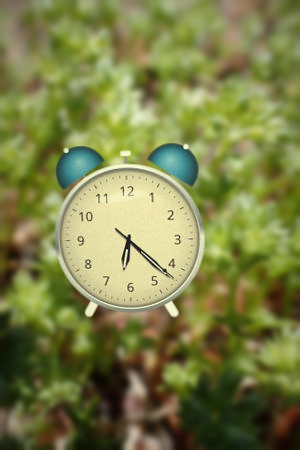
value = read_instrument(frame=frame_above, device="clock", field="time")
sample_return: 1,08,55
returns 6,22,22
